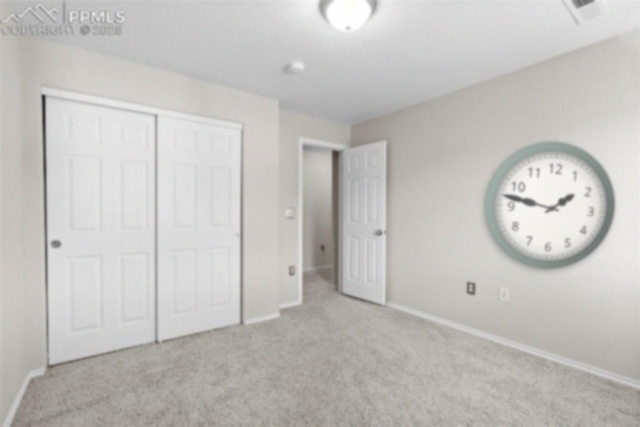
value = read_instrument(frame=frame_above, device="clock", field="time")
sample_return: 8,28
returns 1,47
